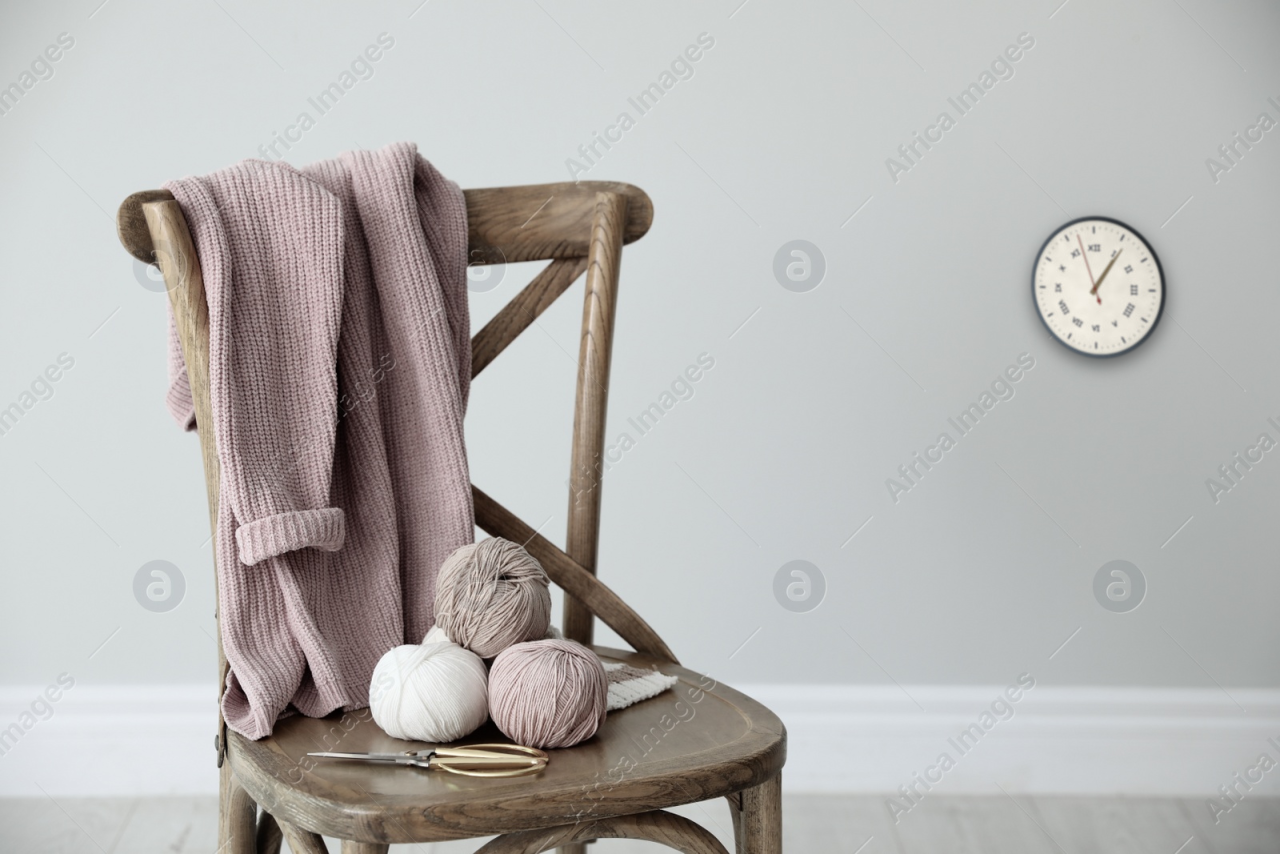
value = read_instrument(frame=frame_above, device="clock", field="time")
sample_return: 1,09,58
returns 1,05,57
